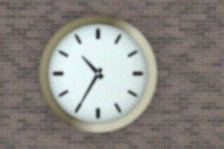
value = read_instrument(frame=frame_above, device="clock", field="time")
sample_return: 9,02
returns 10,35
